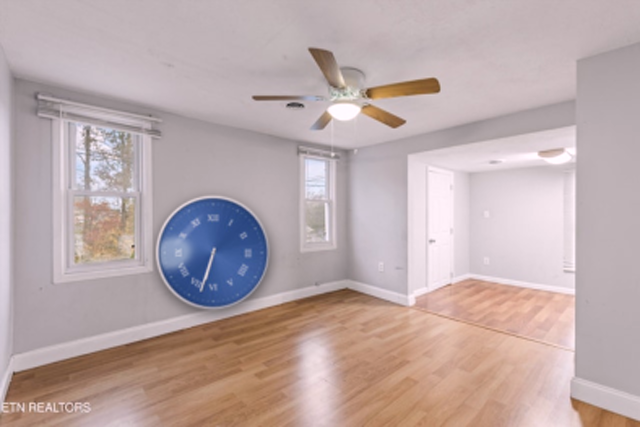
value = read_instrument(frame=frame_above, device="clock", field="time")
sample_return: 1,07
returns 6,33
